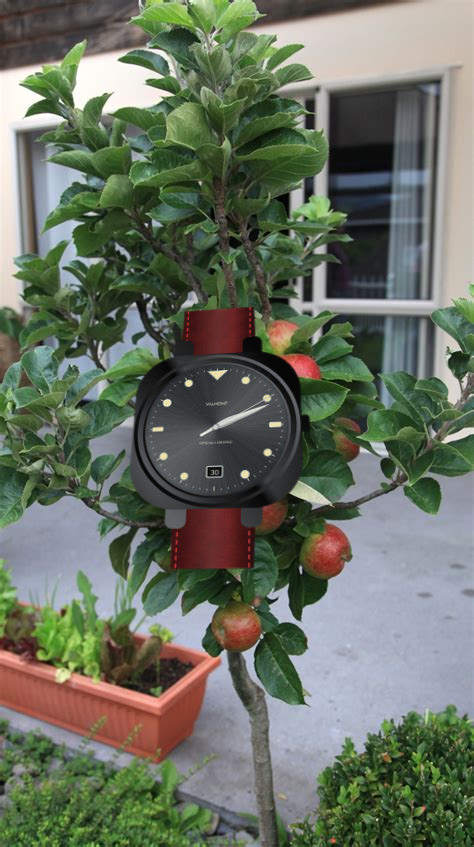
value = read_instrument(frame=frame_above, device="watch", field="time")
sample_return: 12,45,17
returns 2,11,10
